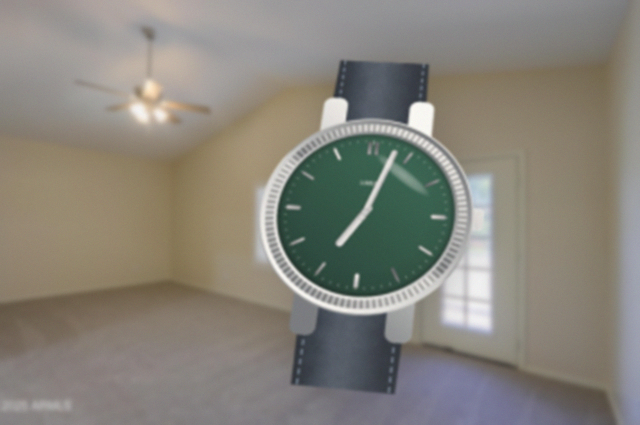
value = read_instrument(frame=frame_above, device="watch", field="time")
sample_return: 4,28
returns 7,03
